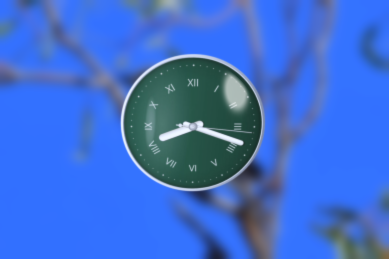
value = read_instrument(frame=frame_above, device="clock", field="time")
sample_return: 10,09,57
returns 8,18,16
